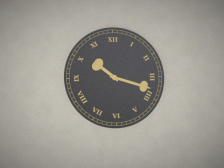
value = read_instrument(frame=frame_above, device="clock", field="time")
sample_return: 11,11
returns 10,18
